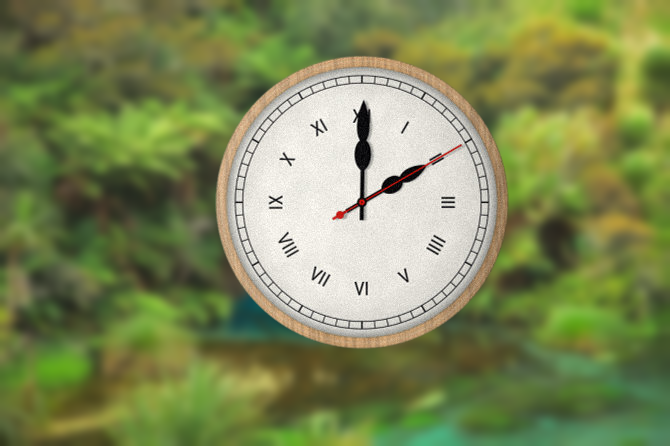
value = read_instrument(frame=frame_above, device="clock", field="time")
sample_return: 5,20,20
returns 2,00,10
